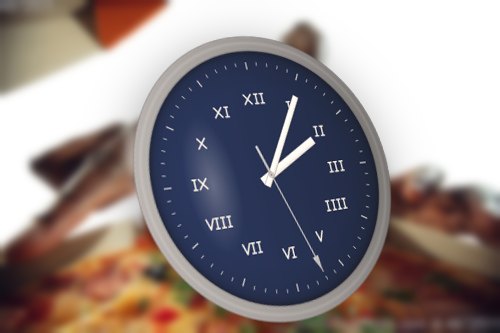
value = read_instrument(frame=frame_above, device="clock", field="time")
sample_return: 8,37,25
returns 2,05,27
